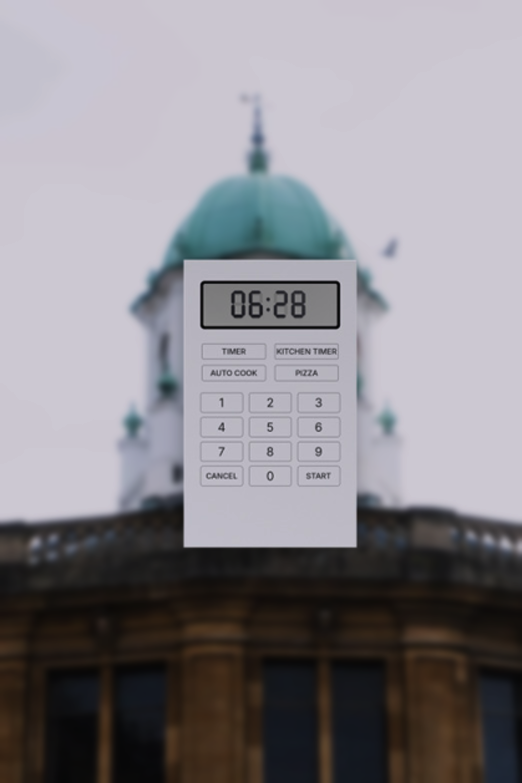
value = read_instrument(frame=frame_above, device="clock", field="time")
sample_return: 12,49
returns 6,28
